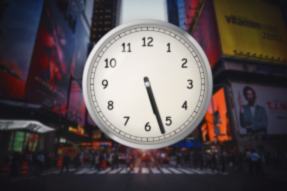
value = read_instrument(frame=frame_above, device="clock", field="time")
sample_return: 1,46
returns 5,27
